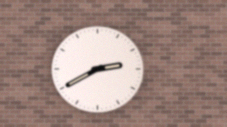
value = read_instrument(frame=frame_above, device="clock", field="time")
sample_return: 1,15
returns 2,40
